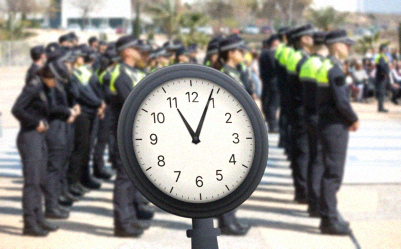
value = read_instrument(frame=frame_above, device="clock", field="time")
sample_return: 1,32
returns 11,04
